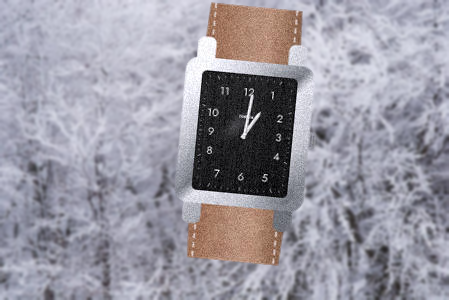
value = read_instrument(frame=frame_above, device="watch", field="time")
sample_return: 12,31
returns 1,01
